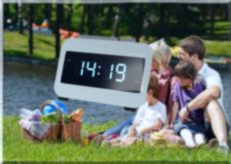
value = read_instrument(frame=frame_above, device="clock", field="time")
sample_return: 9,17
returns 14,19
